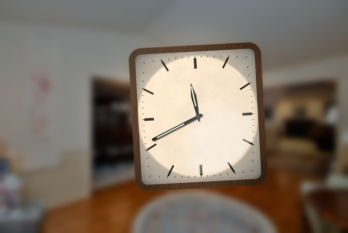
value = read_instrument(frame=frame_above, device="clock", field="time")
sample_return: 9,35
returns 11,41
